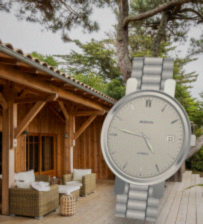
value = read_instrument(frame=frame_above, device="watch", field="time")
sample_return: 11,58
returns 4,47
